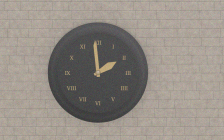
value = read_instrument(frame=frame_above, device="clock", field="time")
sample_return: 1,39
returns 1,59
